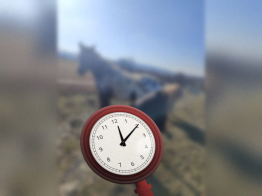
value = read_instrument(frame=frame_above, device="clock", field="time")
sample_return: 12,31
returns 12,10
